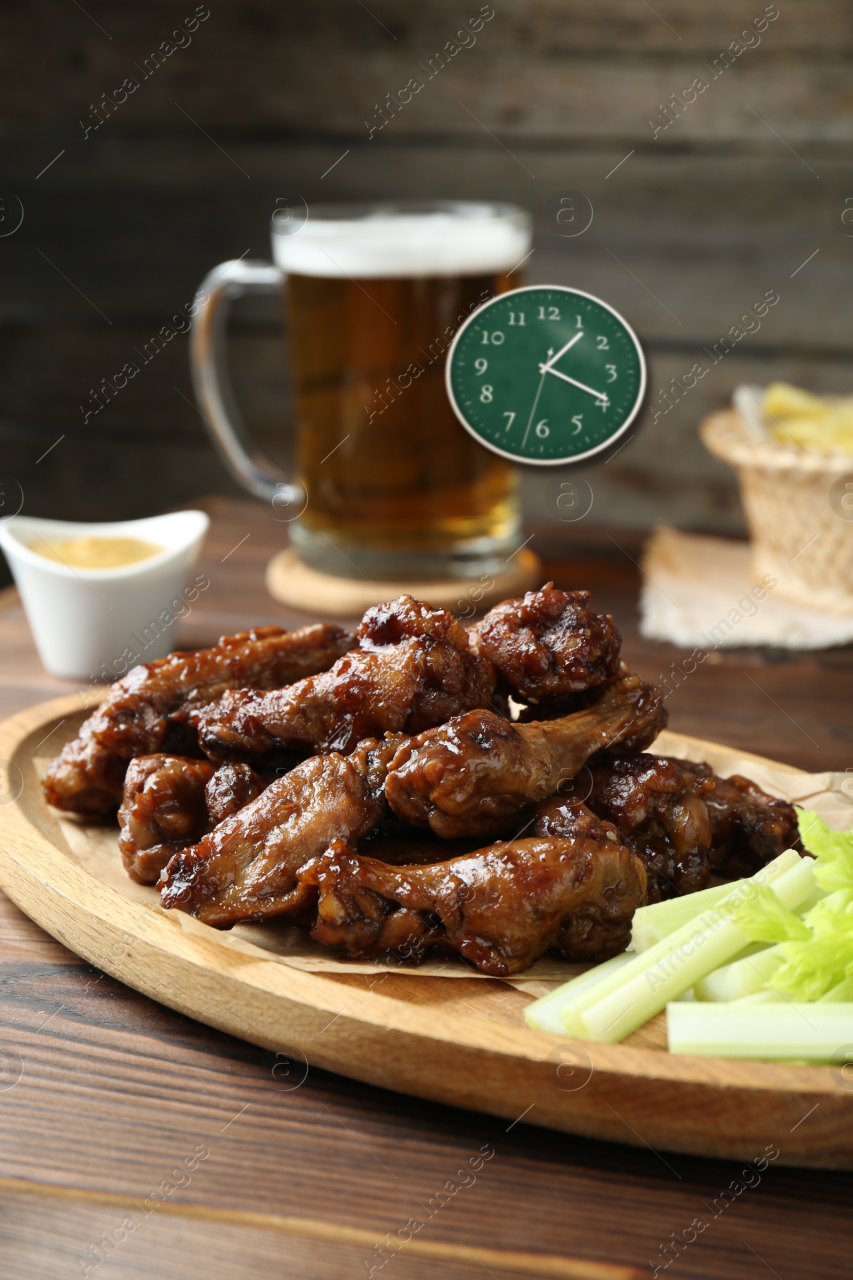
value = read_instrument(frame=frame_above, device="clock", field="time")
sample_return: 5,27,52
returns 1,19,32
